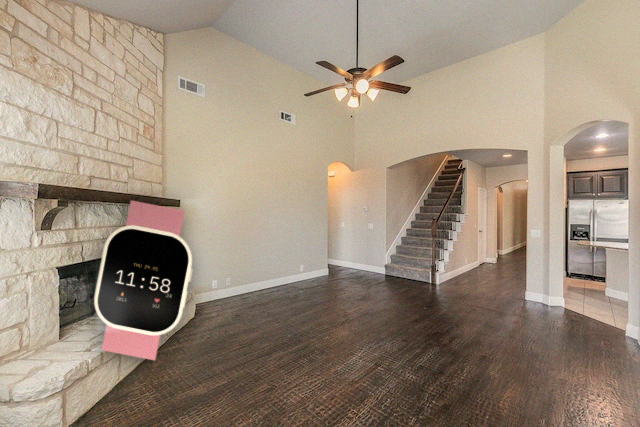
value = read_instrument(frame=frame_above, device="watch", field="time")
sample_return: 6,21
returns 11,58
